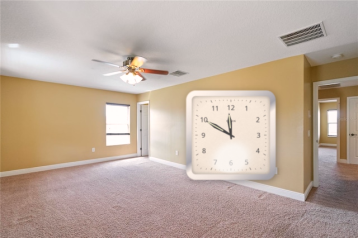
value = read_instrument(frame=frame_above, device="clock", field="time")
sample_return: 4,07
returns 11,50
